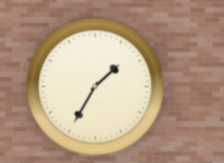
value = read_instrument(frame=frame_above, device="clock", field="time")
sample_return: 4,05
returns 1,35
